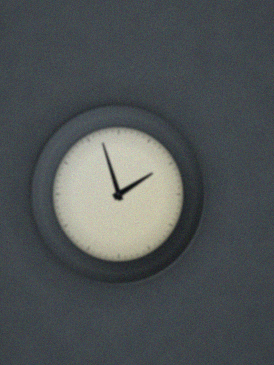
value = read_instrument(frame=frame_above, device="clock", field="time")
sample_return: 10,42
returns 1,57
